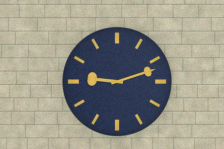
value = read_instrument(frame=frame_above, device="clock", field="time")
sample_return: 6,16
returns 9,12
